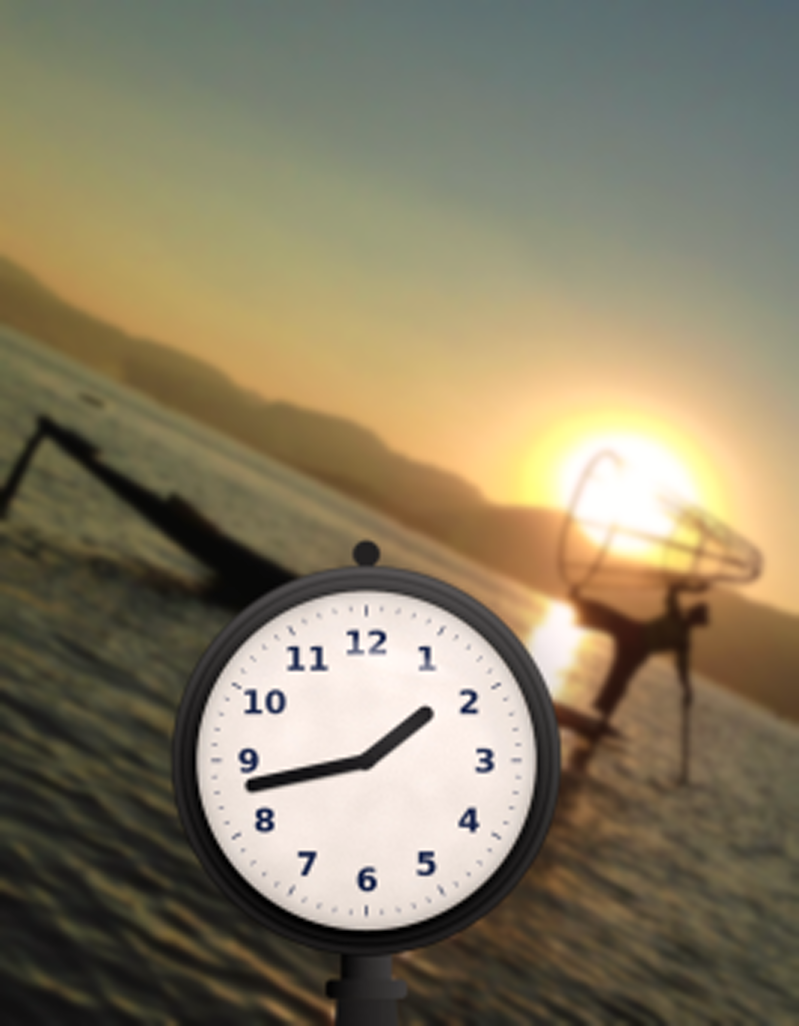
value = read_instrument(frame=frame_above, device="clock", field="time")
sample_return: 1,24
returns 1,43
